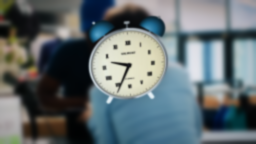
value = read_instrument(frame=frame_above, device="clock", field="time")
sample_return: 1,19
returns 9,34
